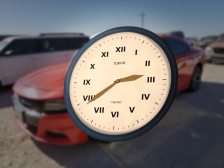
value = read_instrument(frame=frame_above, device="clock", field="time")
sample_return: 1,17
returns 2,39
